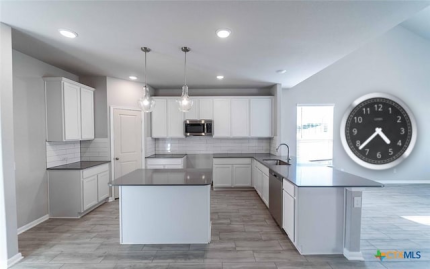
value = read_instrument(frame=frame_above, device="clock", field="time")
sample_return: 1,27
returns 4,38
